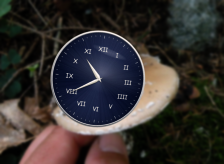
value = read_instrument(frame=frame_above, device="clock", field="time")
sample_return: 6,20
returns 10,40
